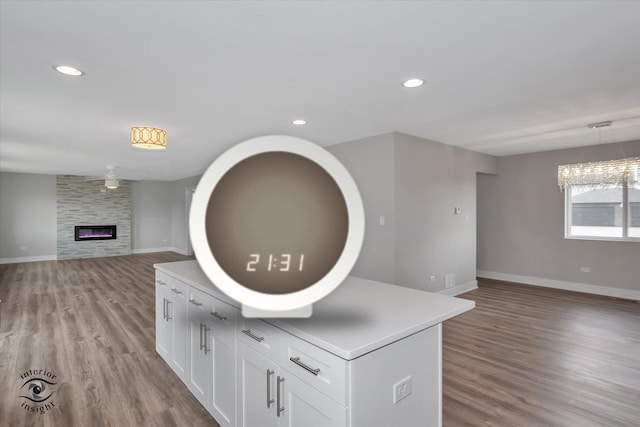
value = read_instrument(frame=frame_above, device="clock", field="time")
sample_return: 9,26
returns 21,31
